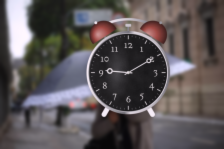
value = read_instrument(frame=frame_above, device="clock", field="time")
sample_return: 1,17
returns 9,10
